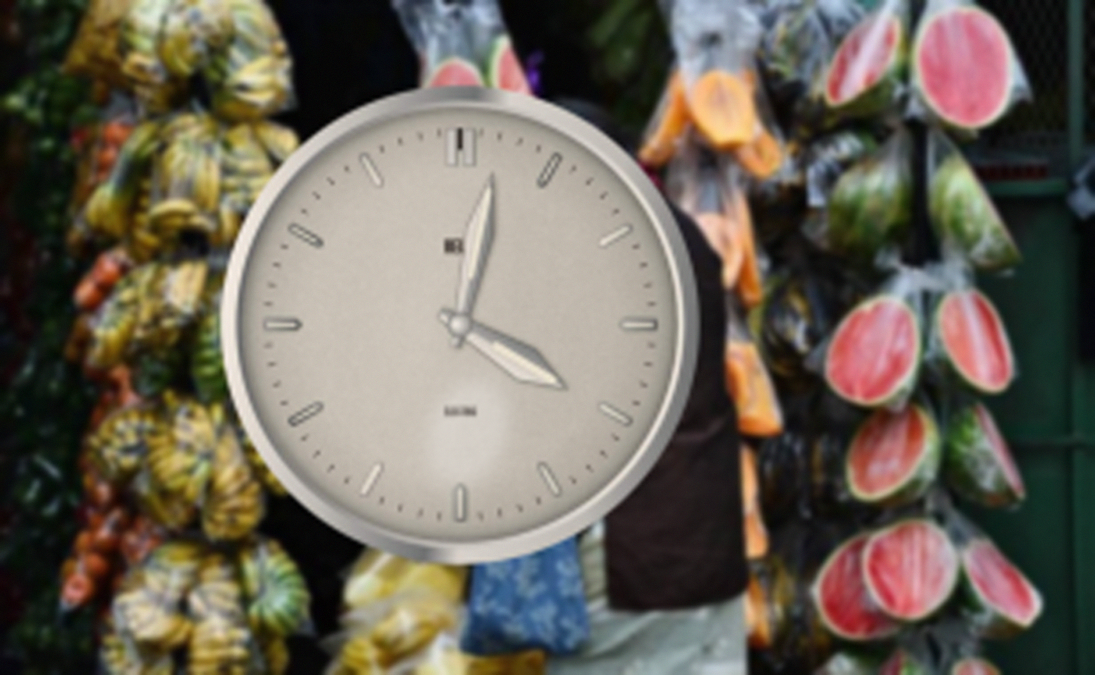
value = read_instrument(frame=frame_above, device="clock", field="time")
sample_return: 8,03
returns 4,02
